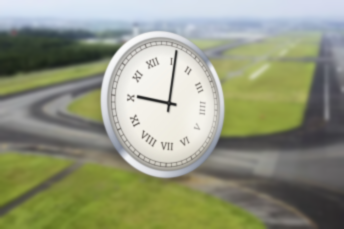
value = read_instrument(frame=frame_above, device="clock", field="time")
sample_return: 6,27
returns 10,06
